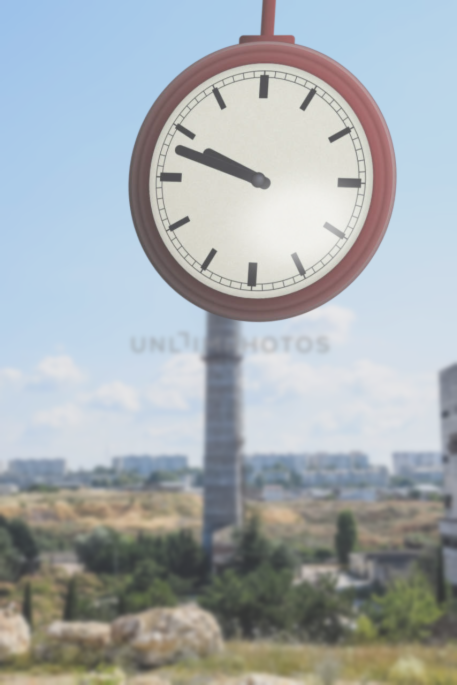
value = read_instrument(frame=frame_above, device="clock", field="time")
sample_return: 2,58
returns 9,48
